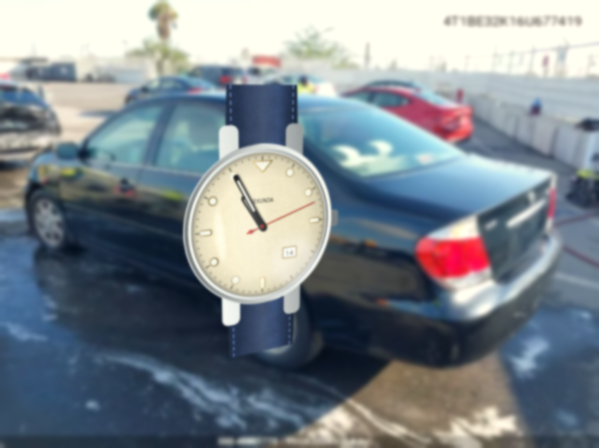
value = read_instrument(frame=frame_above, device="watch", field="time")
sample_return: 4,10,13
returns 10,55,12
